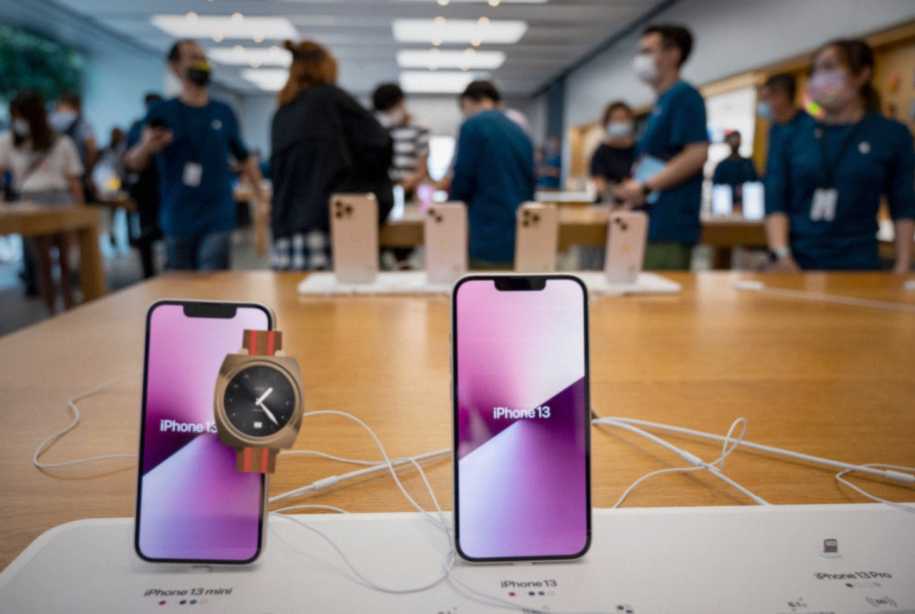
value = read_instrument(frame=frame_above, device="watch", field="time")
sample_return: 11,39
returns 1,23
